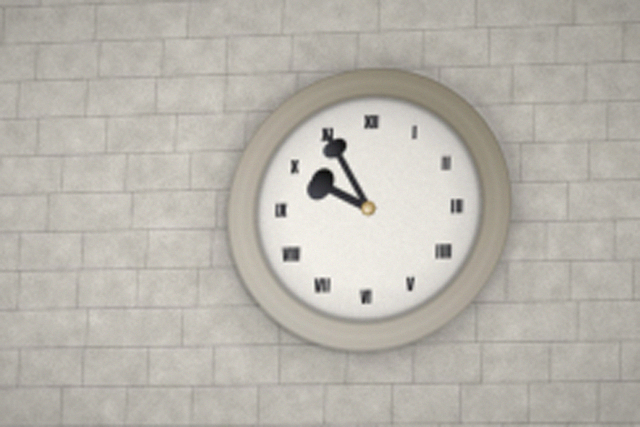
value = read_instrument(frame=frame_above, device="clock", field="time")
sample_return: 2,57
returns 9,55
